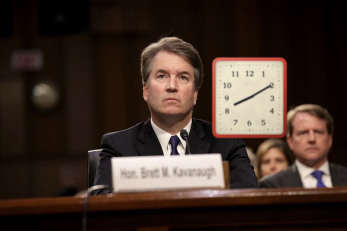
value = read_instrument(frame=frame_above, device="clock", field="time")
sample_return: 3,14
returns 8,10
